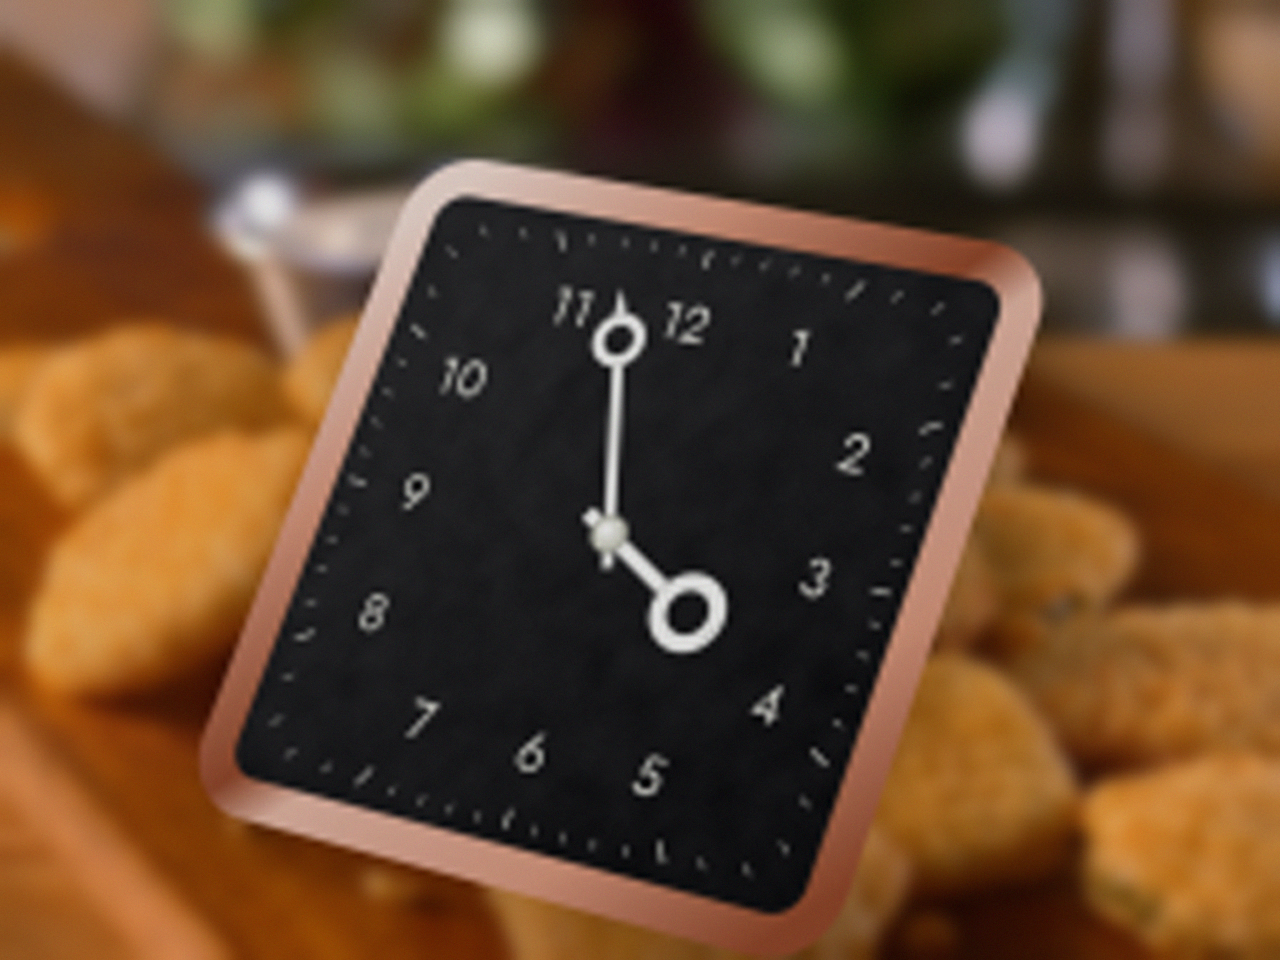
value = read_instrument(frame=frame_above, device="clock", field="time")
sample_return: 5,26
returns 3,57
